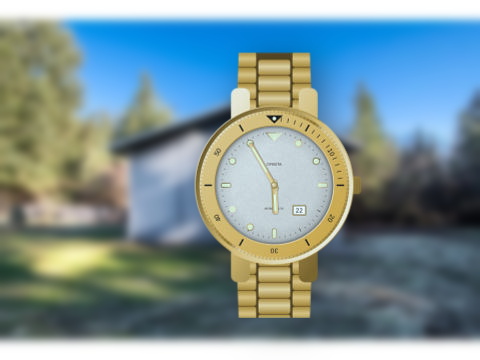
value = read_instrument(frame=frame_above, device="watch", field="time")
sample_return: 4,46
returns 5,55
